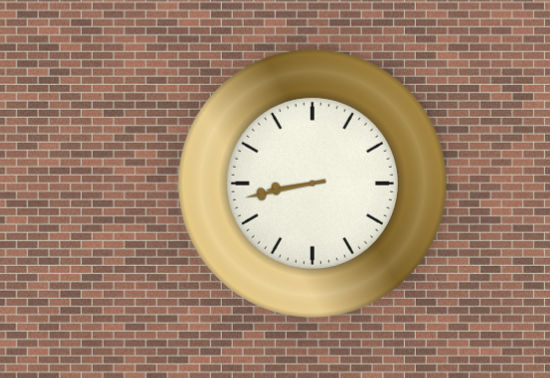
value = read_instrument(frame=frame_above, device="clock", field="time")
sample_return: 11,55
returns 8,43
